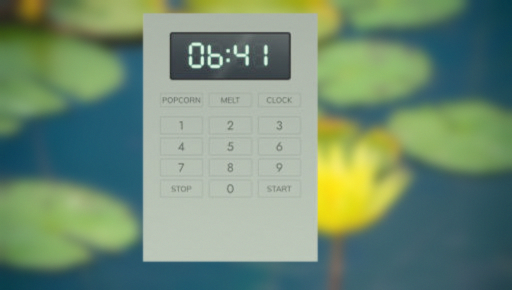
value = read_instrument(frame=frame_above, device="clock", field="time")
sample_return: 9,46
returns 6,41
